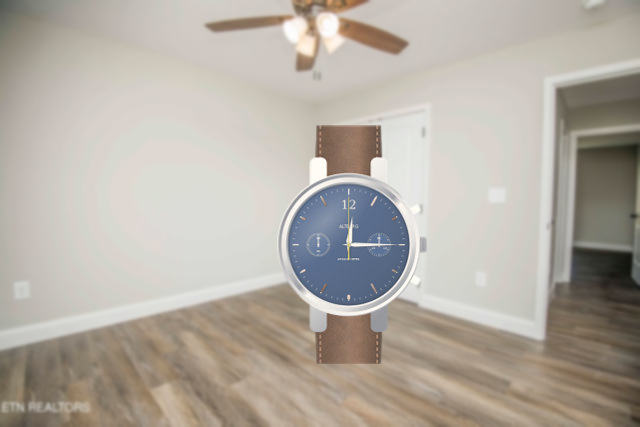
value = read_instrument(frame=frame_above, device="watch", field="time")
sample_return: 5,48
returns 12,15
